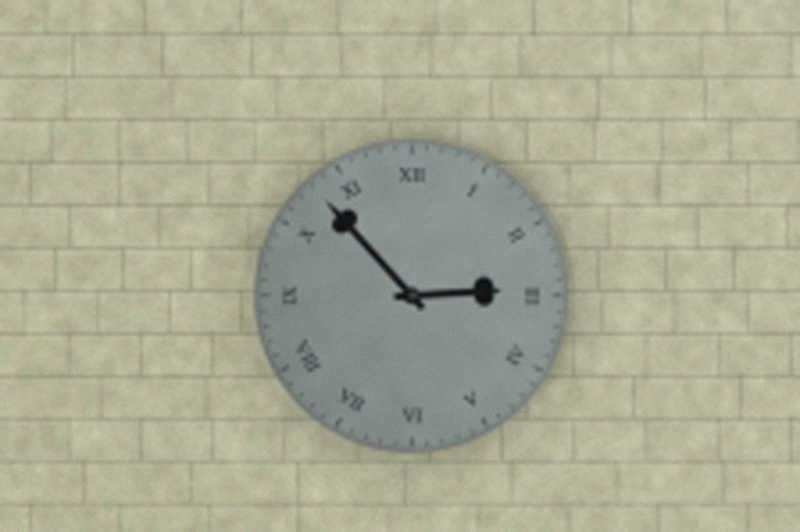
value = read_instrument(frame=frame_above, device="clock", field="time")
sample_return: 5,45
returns 2,53
